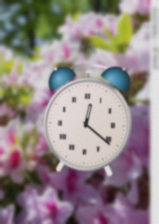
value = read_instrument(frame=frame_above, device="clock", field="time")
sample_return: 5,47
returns 12,21
